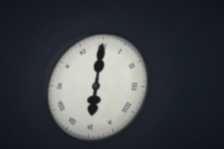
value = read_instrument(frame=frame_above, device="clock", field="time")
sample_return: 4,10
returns 6,00
